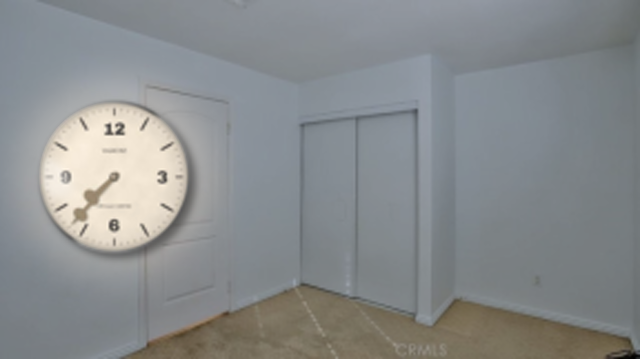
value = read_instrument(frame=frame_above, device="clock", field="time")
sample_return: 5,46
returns 7,37
